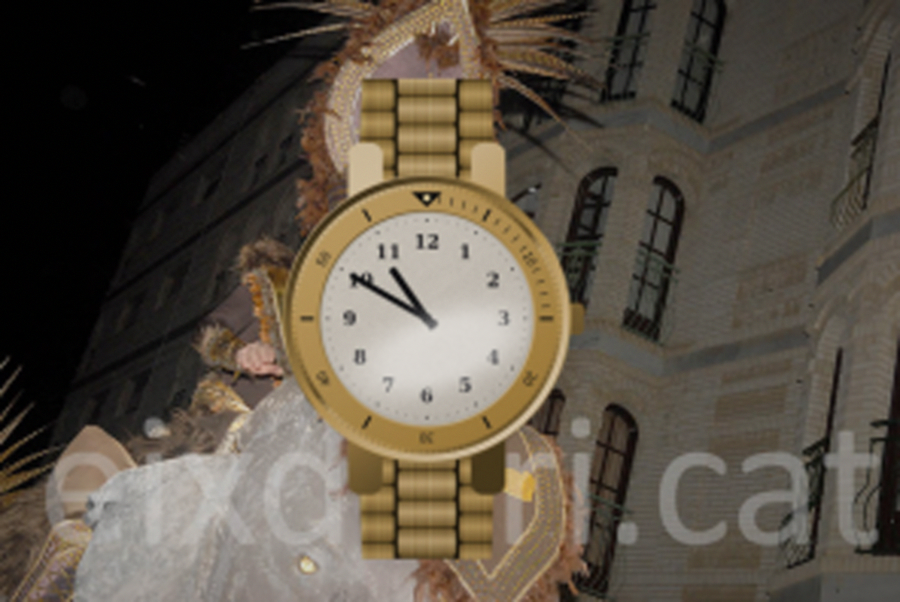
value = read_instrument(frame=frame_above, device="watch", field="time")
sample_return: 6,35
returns 10,50
